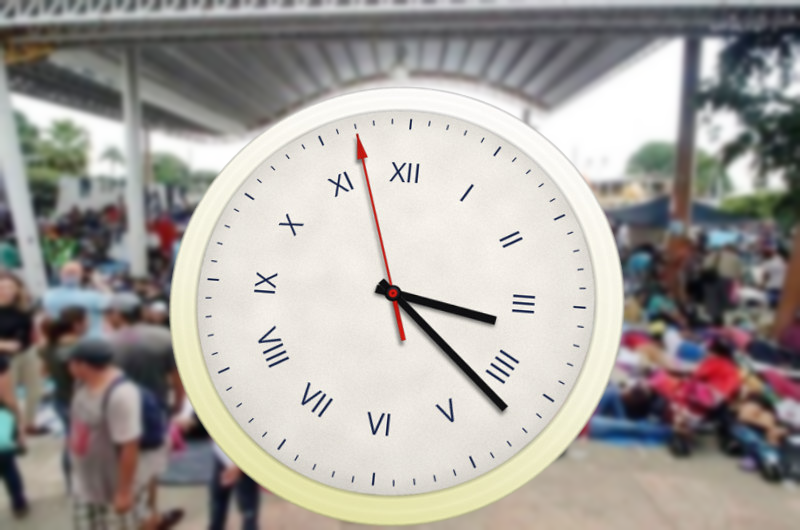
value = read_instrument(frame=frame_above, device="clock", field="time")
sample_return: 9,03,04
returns 3,21,57
